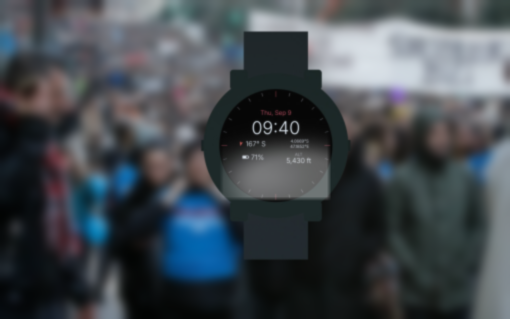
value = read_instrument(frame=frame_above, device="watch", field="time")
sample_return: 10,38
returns 9,40
